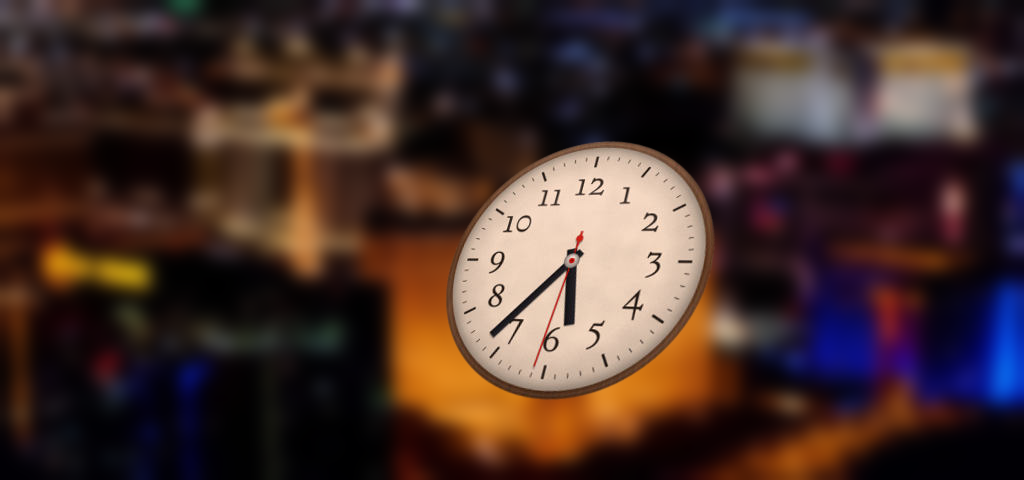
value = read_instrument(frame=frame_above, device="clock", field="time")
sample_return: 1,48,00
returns 5,36,31
